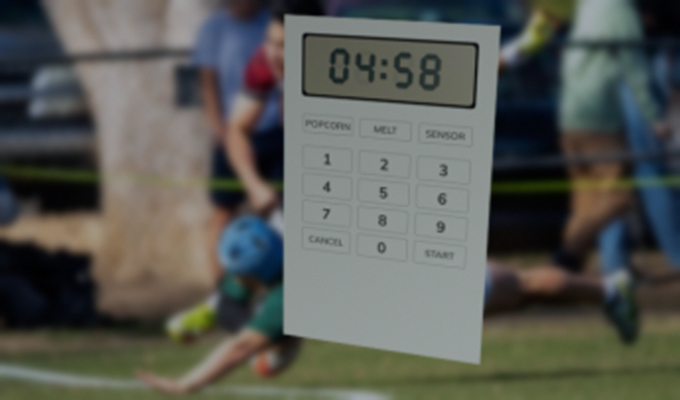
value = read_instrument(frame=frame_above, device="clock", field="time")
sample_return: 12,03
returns 4,58
